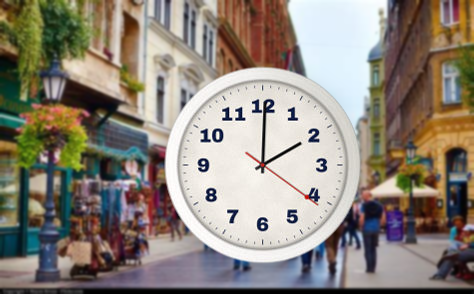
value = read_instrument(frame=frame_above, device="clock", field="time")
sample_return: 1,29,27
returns 2,00,21
